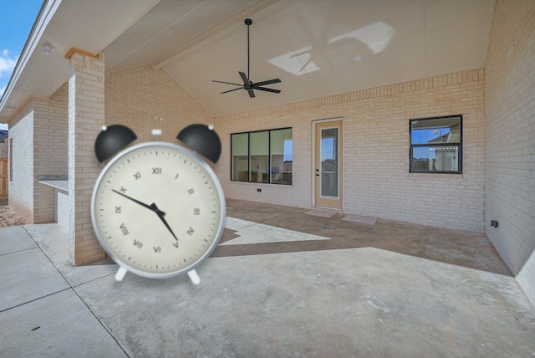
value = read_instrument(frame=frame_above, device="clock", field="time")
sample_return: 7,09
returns 4,49
